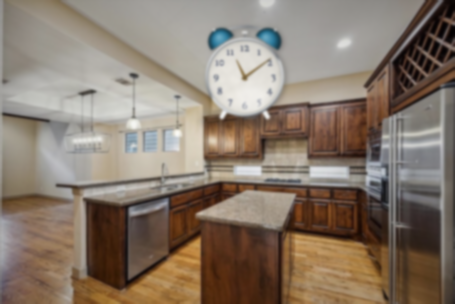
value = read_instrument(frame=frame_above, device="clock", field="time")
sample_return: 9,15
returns 11,09
